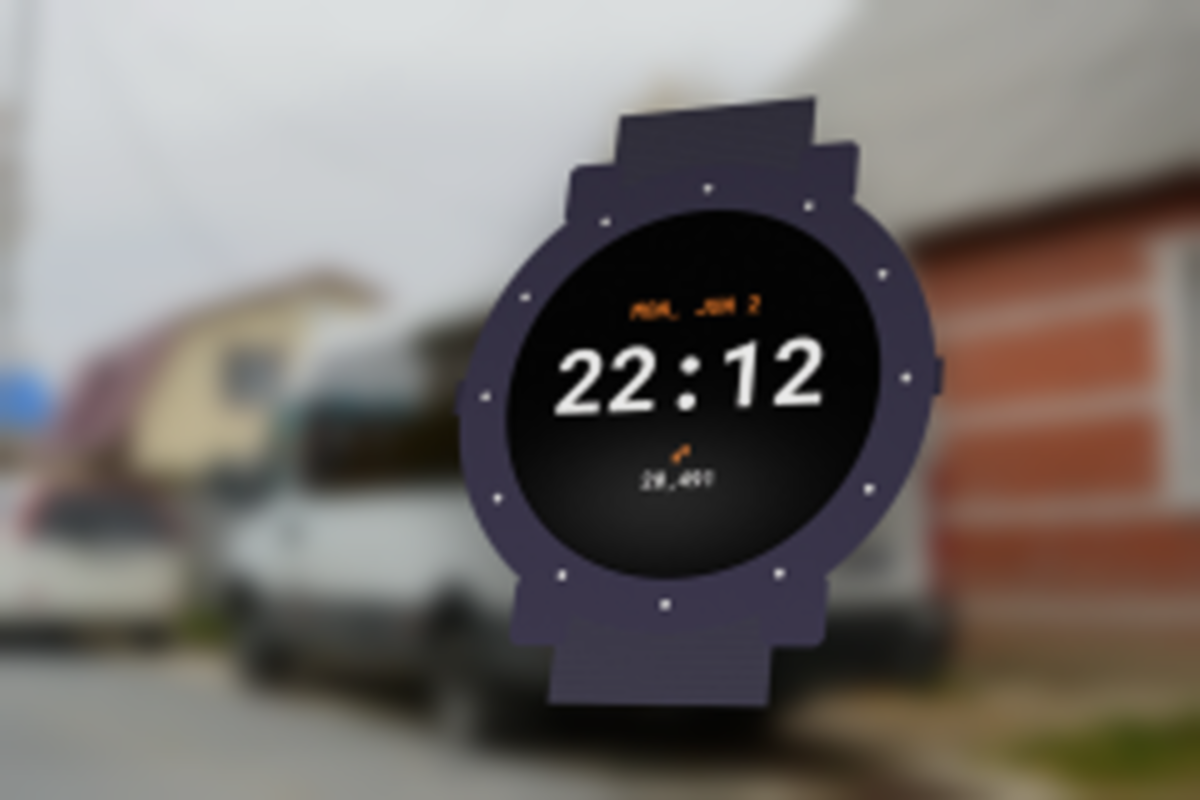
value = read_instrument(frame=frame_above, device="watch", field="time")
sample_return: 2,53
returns 22,12
